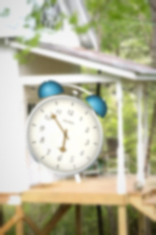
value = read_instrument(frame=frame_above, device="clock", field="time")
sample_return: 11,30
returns 5,52
